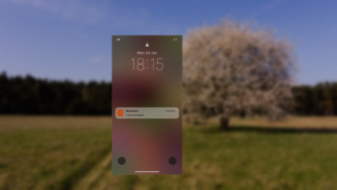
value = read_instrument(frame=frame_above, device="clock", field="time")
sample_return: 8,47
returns 18,15
